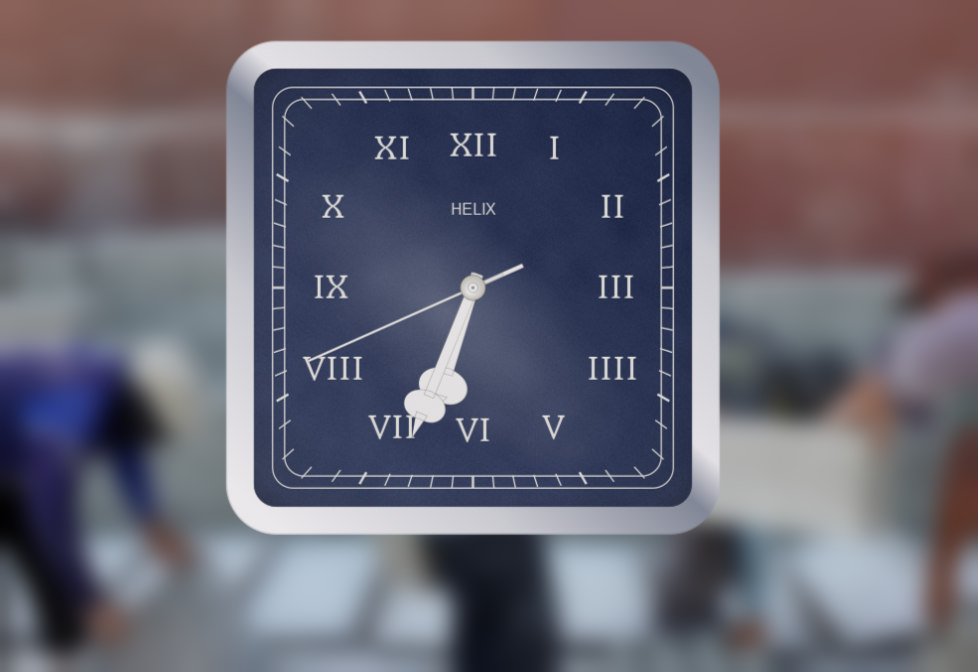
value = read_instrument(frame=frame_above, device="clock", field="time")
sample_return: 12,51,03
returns 6,33,41
